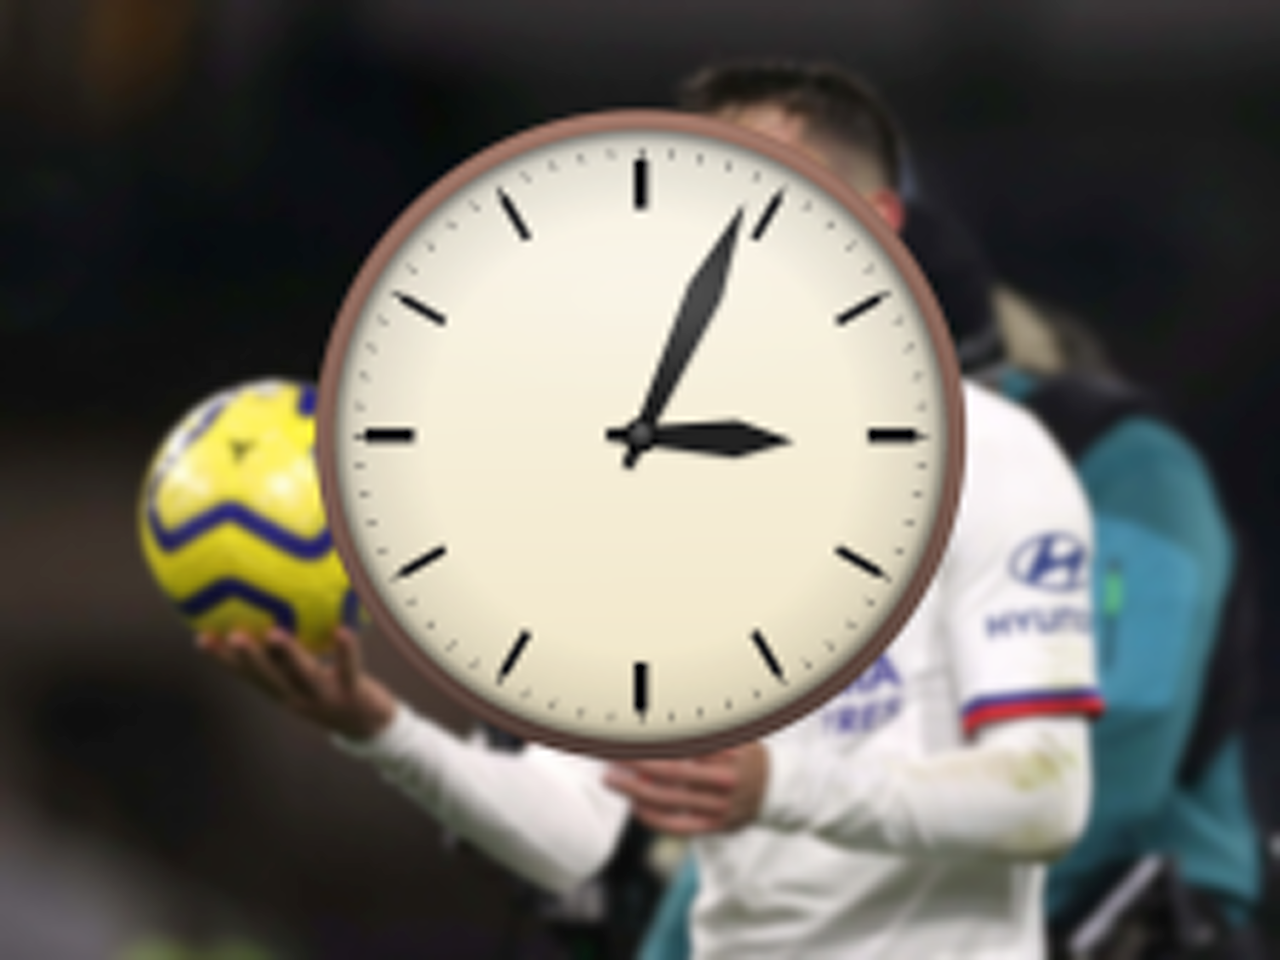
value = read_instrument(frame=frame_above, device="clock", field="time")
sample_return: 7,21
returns 3,04
